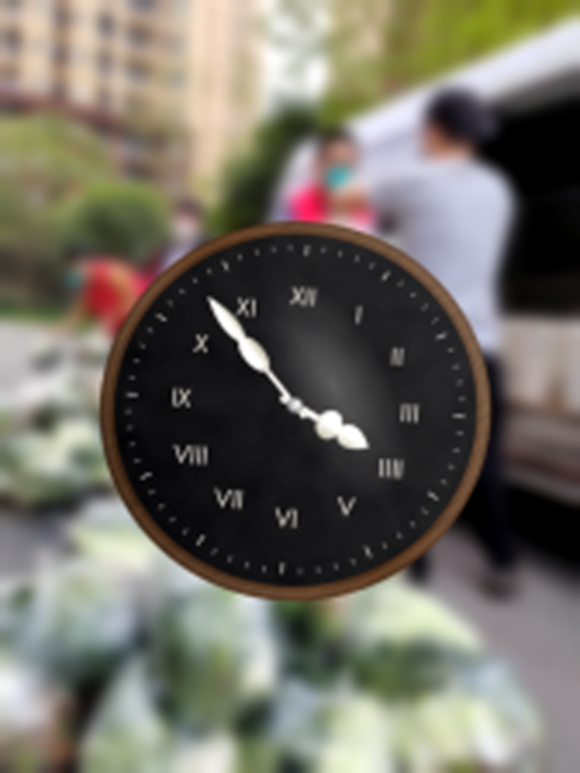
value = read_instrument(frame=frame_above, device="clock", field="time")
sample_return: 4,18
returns 3,53
